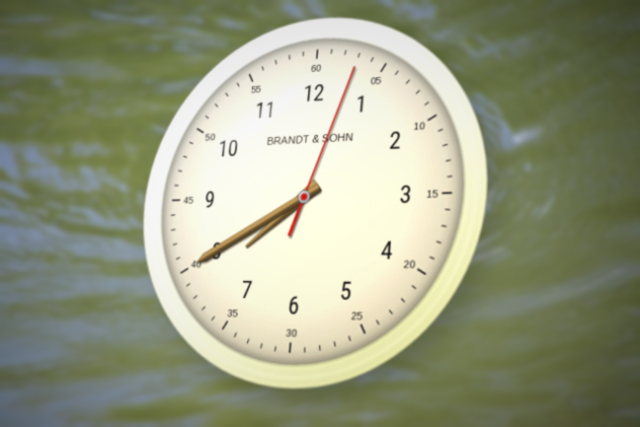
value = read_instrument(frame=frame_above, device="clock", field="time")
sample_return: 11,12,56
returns 7,40,03
